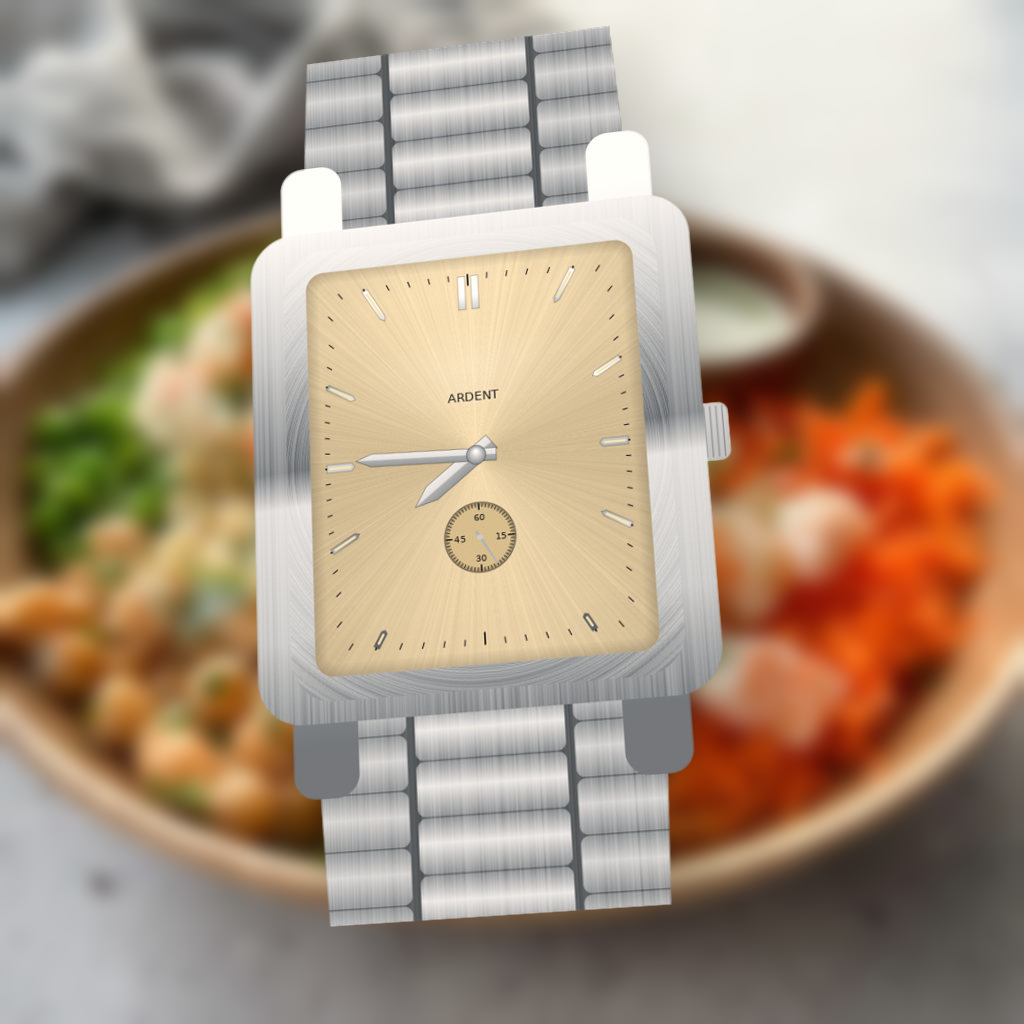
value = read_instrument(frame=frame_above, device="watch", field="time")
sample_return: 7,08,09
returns 7,45,25
